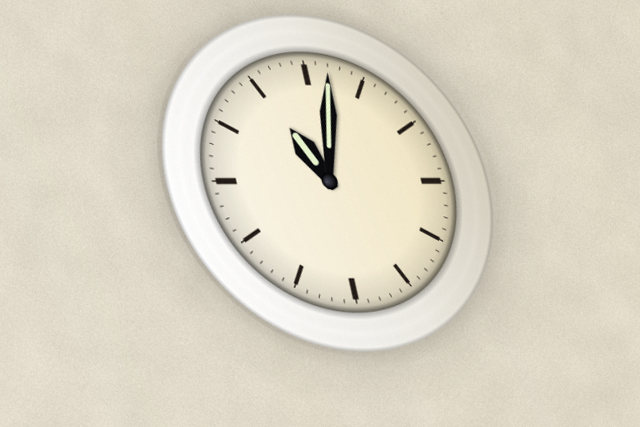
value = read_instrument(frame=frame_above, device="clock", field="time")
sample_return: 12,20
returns 11,02
